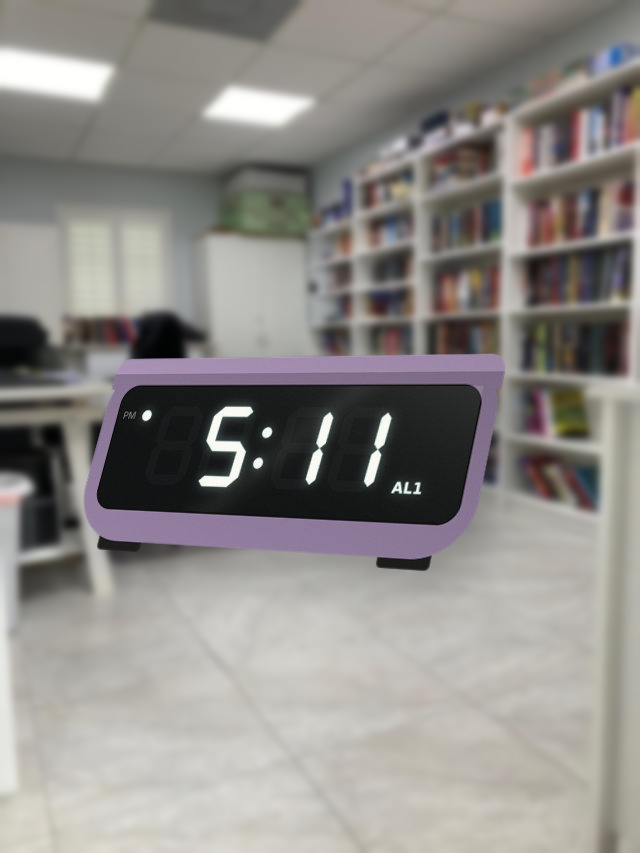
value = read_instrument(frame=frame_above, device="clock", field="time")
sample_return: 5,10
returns 5,11
